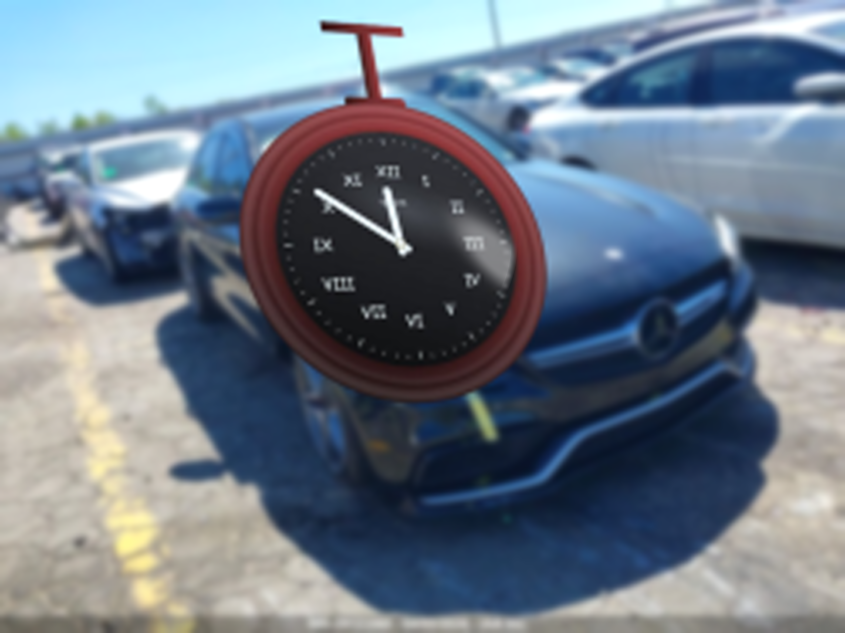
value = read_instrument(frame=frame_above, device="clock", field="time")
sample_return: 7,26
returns 11,51
